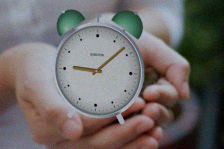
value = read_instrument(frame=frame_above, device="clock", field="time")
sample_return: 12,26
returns 9,08
